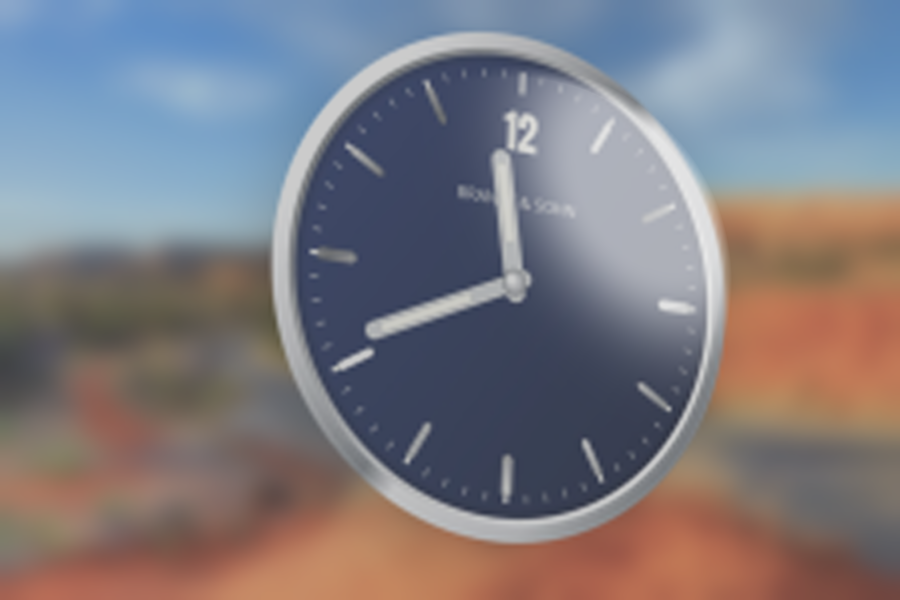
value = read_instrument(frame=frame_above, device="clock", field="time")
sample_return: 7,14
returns 11,41
